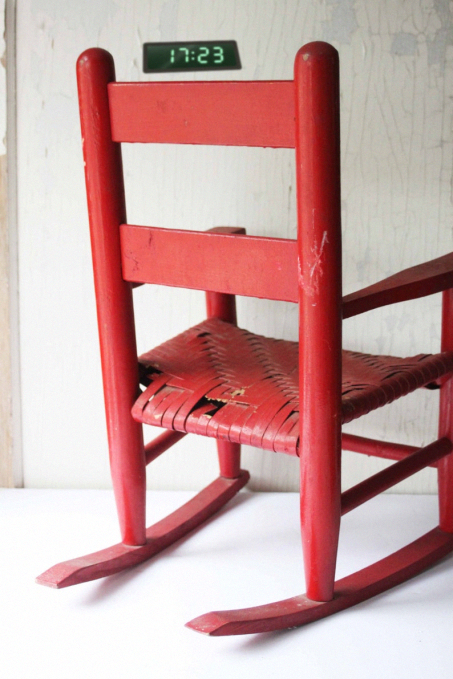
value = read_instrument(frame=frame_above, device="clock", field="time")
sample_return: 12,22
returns 17,23
